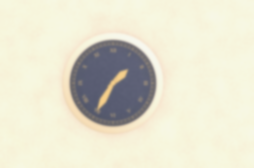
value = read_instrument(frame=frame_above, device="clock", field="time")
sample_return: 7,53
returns 1,35
